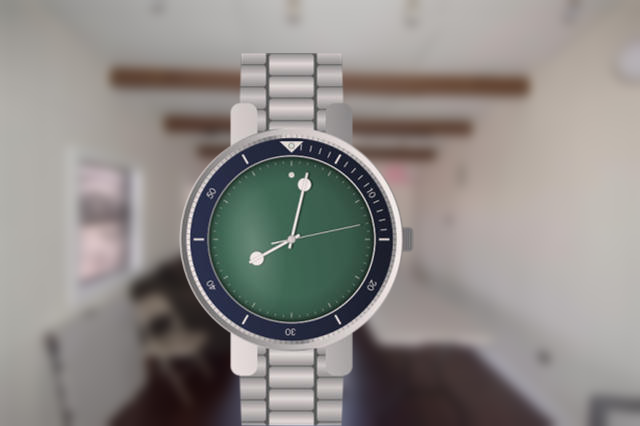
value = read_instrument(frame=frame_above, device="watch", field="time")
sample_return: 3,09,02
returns 8,02,13
